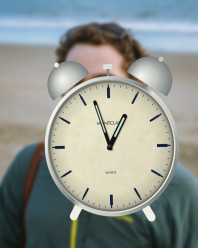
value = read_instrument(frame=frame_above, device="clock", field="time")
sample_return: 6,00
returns 12,57
